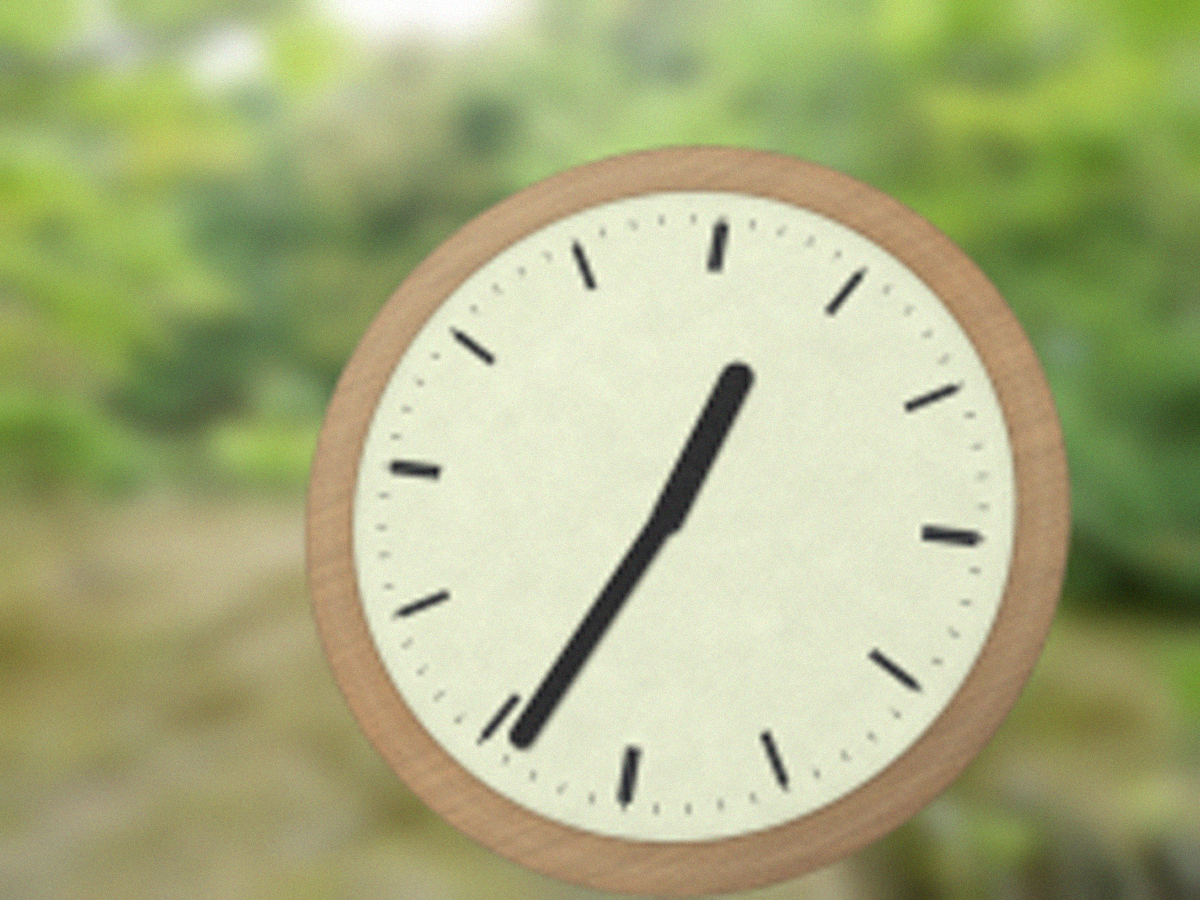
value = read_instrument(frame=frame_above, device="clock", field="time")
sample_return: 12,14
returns 12,34
